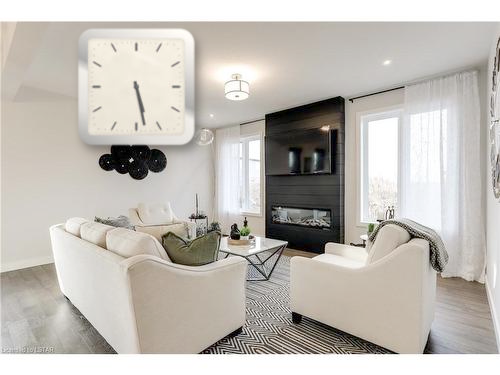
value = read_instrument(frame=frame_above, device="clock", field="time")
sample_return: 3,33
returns 5,28
